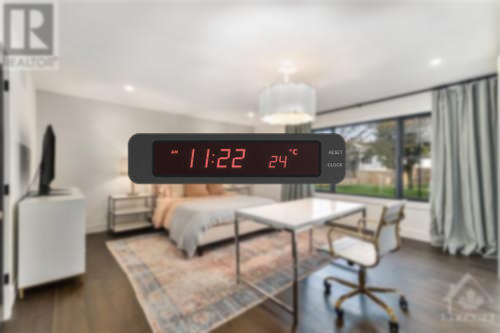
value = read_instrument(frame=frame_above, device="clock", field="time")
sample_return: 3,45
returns 11,22
